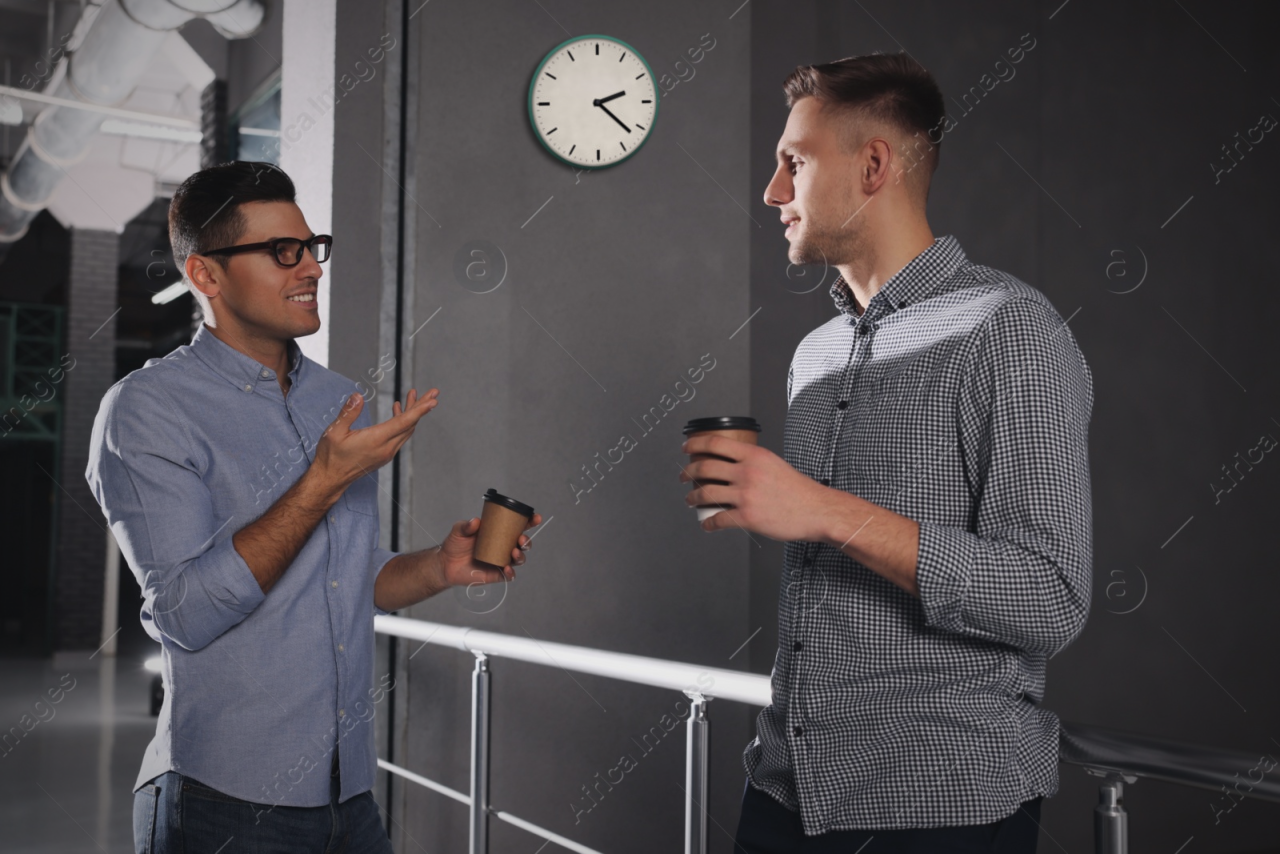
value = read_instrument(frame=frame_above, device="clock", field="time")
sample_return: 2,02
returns 2,22
